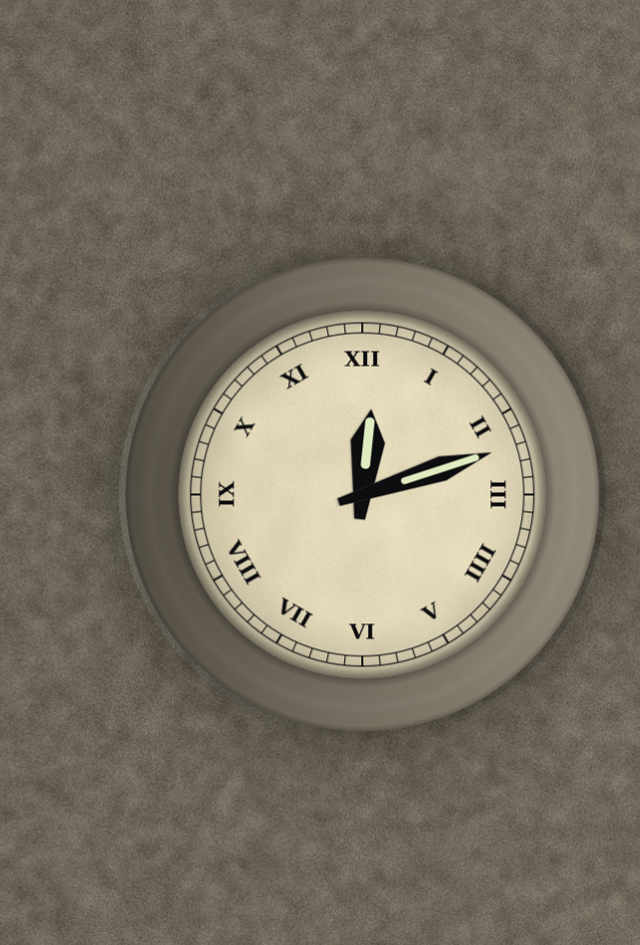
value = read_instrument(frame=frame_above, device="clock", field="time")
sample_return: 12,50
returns 12,12
